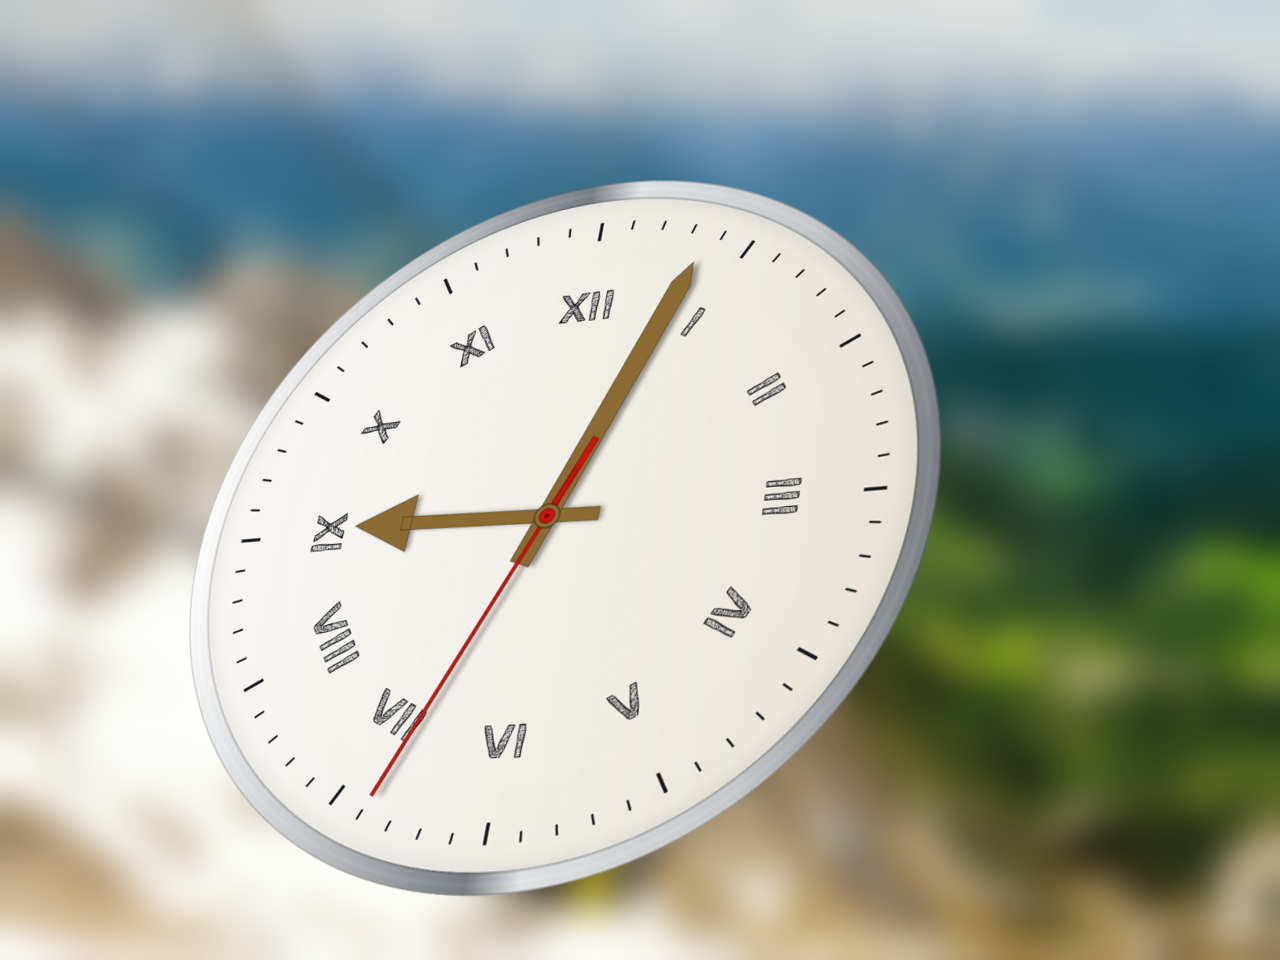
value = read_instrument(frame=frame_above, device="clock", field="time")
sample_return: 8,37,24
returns 9,03,34
